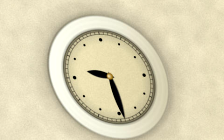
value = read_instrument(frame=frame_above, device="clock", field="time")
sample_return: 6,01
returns 9,29
